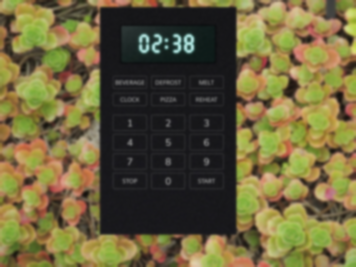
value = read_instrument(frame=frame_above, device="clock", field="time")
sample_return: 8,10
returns 2,38
